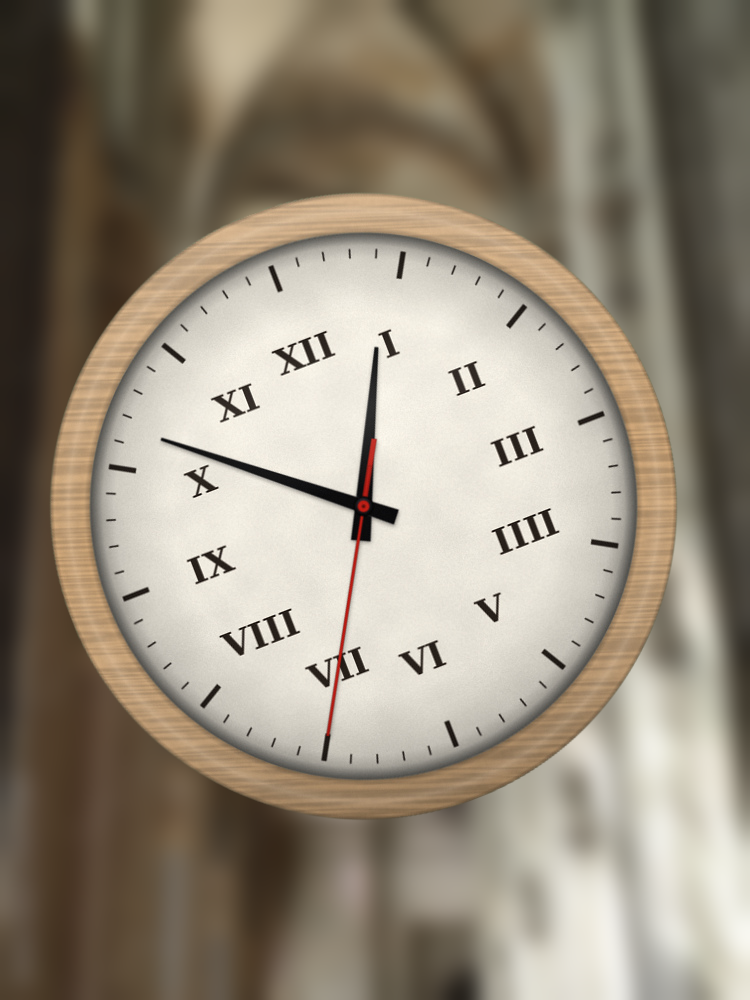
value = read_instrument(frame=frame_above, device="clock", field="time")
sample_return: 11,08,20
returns 12,51,35
